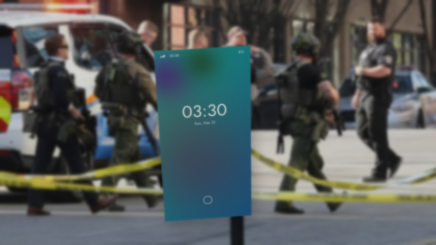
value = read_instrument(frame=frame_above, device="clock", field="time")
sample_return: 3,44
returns 3,30
